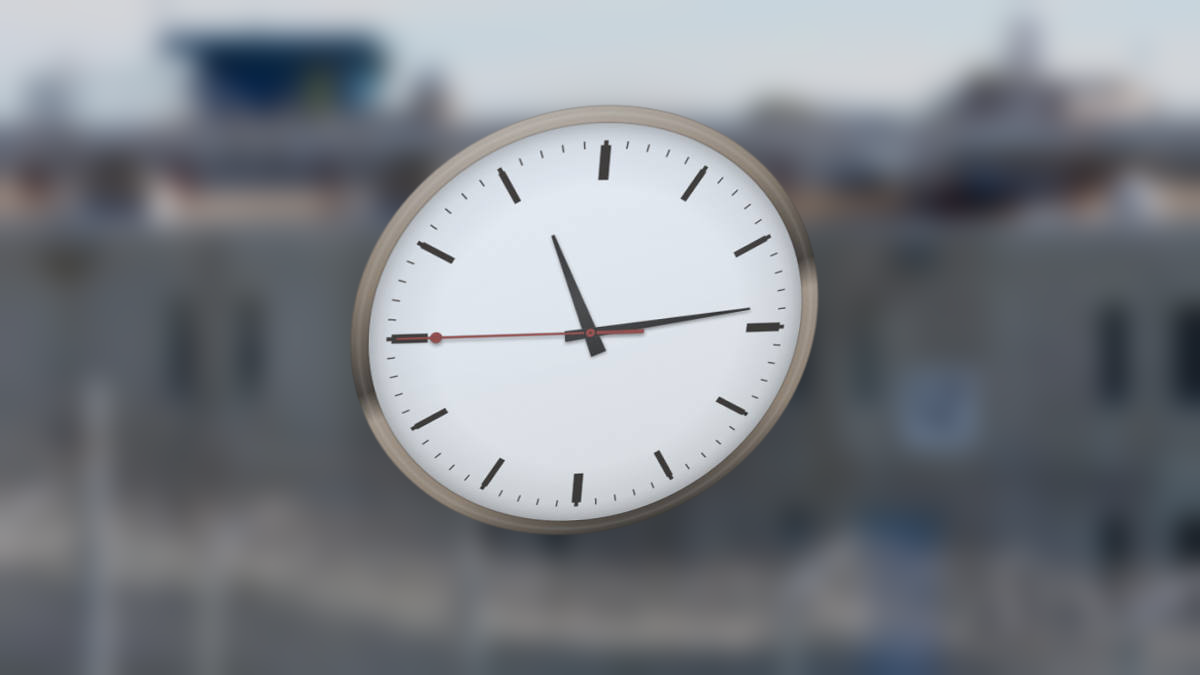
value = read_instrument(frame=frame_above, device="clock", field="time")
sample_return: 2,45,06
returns 11,13,45
